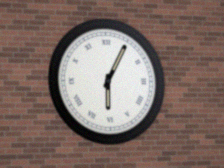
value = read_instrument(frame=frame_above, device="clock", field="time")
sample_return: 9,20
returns 6,05
